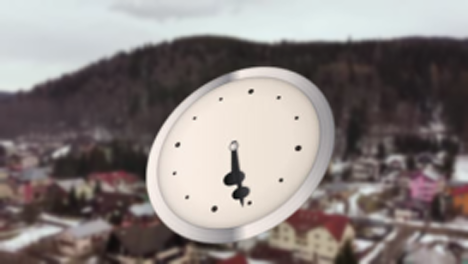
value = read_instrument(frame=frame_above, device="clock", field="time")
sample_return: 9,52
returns 5,26
